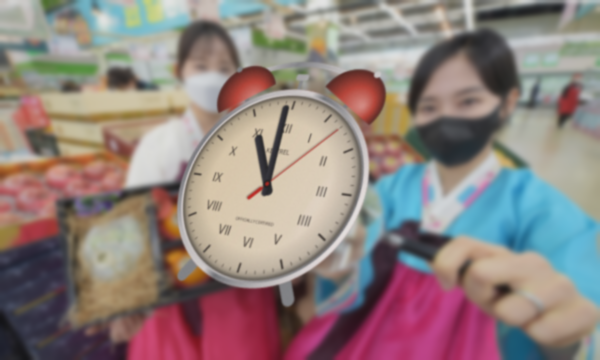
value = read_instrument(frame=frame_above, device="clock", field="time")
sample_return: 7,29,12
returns 10,59,07
